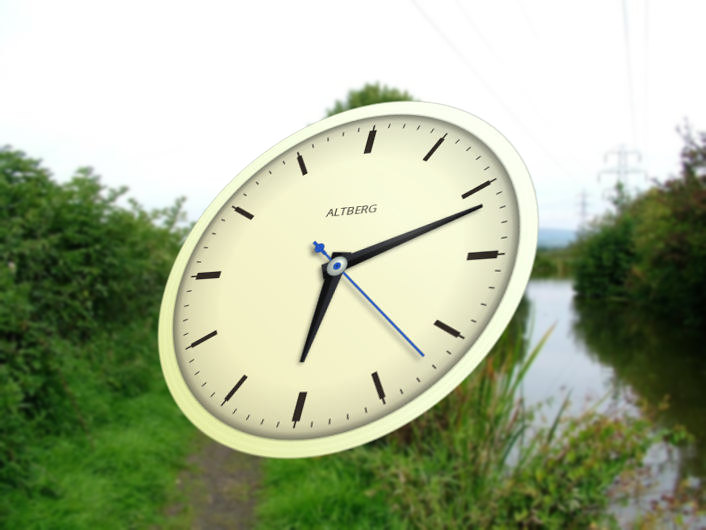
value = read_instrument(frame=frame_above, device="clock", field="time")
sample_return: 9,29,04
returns 6,11,22
